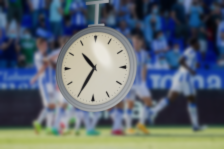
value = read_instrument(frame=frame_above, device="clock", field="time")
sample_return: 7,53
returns 10,35
